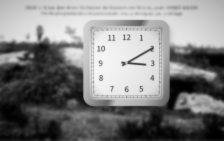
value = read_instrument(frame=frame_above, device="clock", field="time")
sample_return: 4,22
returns 3,10
